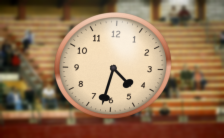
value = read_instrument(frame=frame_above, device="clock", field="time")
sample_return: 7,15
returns 4,32
